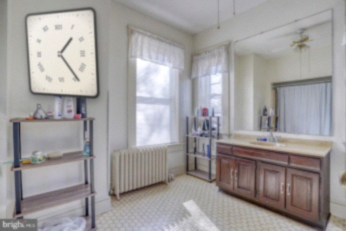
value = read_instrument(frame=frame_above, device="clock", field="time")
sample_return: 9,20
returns 1,24
